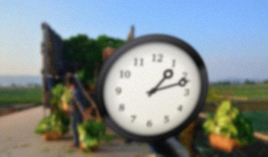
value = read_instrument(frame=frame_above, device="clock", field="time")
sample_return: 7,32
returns 1,12
